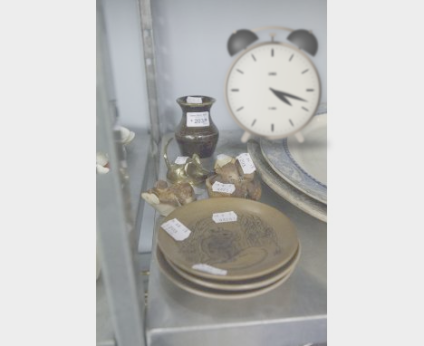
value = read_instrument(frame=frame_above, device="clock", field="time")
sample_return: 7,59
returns 4,18
